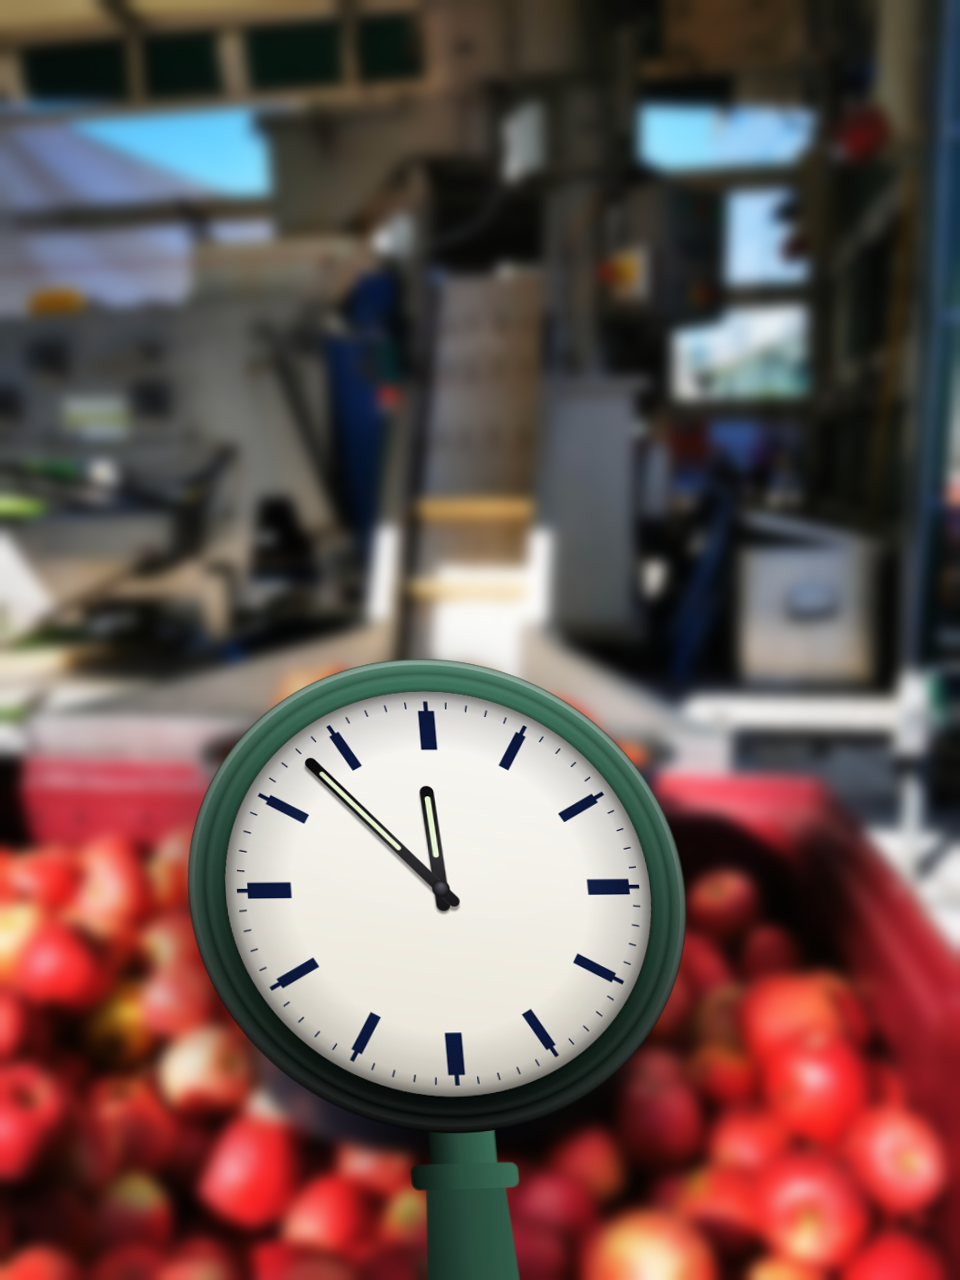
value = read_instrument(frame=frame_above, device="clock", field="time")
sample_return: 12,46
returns 11,53
